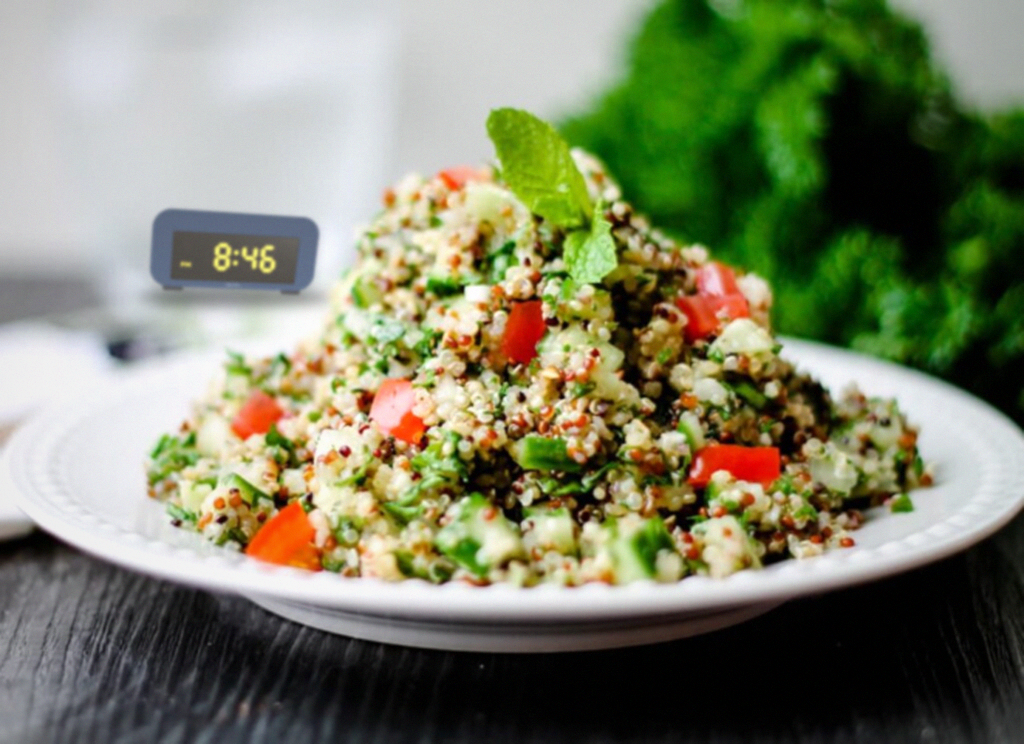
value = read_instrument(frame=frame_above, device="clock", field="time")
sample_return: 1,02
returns 8,46
